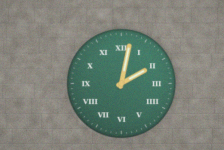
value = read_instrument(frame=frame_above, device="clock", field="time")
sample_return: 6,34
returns 2,02
